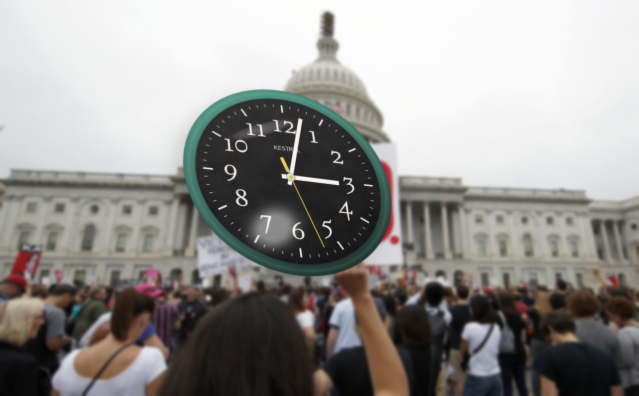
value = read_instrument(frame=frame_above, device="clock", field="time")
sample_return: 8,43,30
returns 3,02,27
